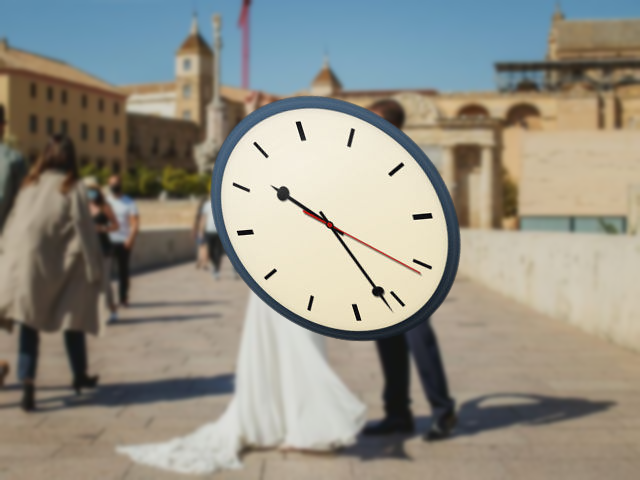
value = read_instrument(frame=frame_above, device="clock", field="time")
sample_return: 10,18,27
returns 10,26,21
